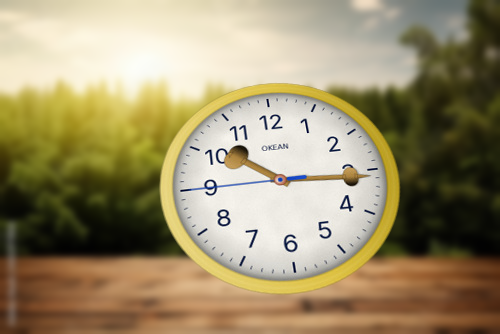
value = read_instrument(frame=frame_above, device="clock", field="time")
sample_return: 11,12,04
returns 10,15,45
